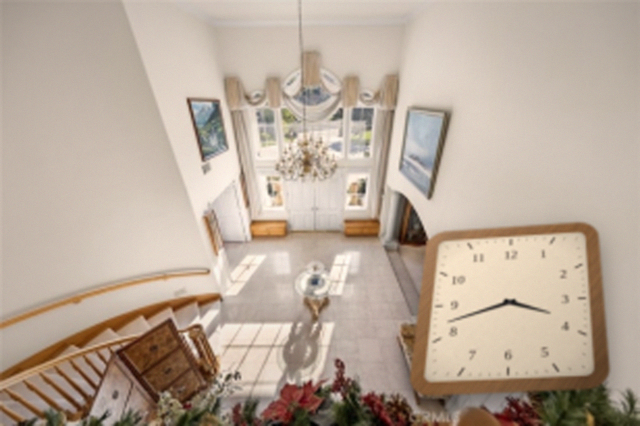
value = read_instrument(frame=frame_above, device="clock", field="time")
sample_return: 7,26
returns 3,42
